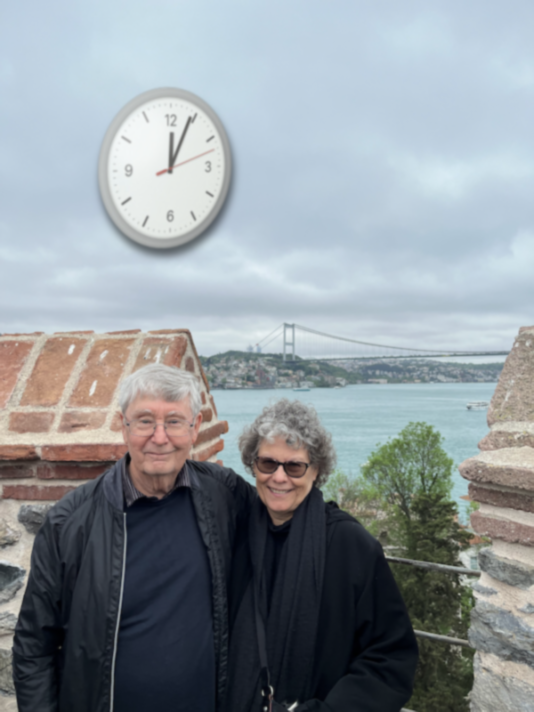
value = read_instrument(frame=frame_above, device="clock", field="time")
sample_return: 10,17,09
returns 12,04,12
